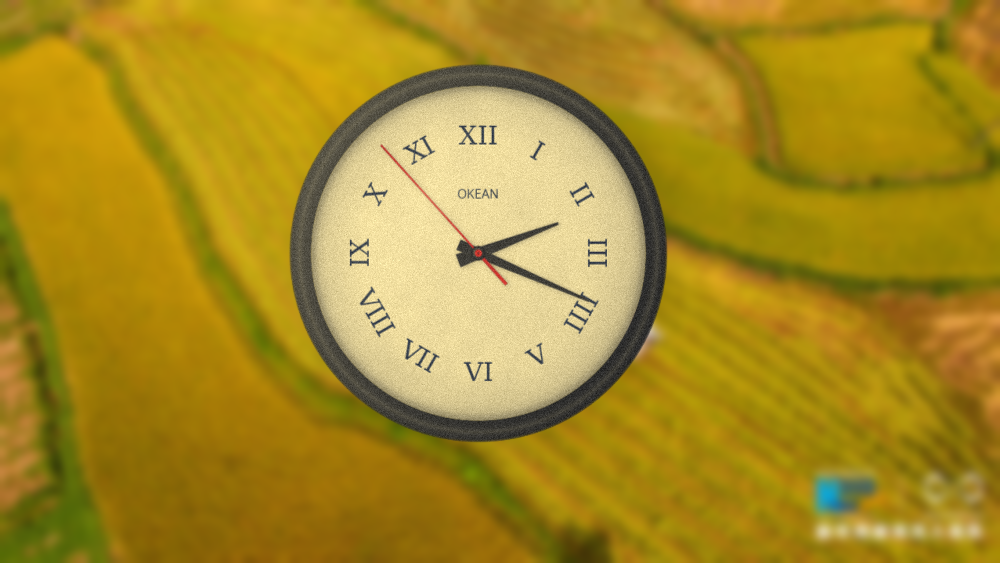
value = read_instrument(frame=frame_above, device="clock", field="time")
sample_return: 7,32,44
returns 2,18,53
